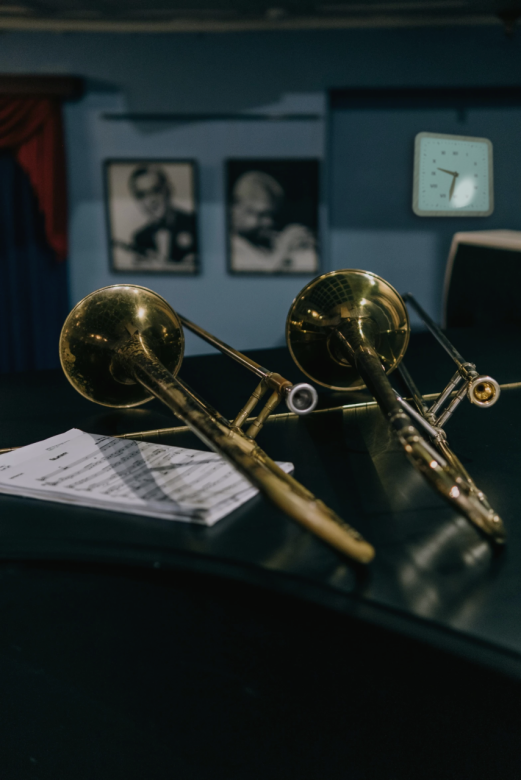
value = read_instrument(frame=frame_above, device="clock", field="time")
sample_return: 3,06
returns 9,32
